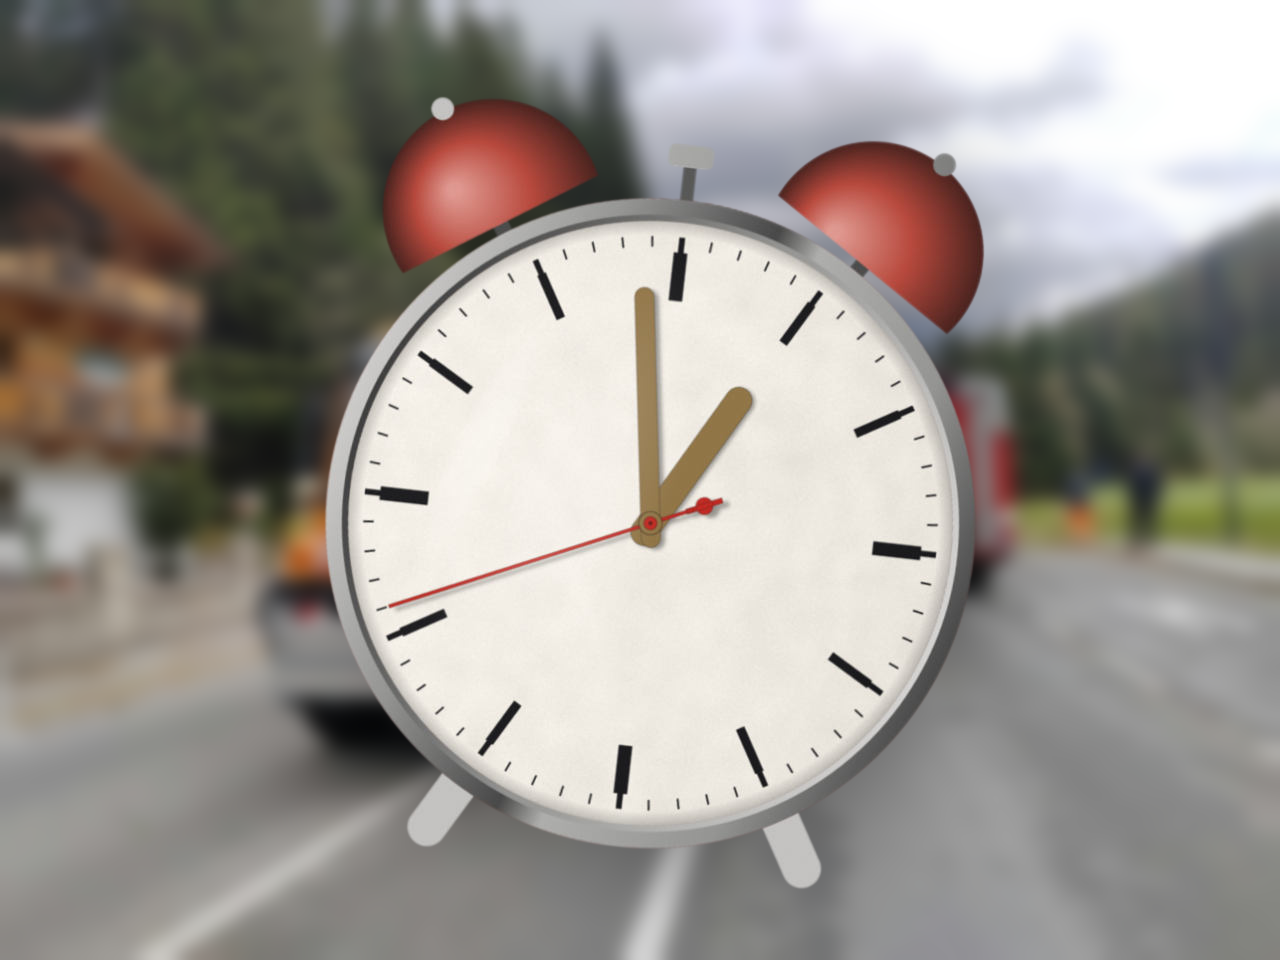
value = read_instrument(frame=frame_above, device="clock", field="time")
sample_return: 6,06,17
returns 12,58,41
